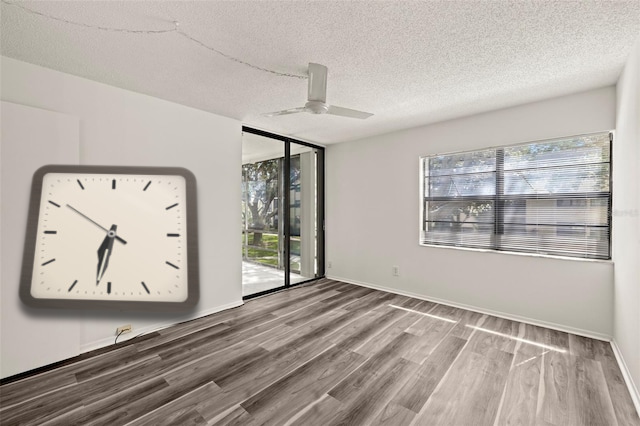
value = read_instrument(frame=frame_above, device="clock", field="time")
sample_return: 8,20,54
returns 6,31,51
